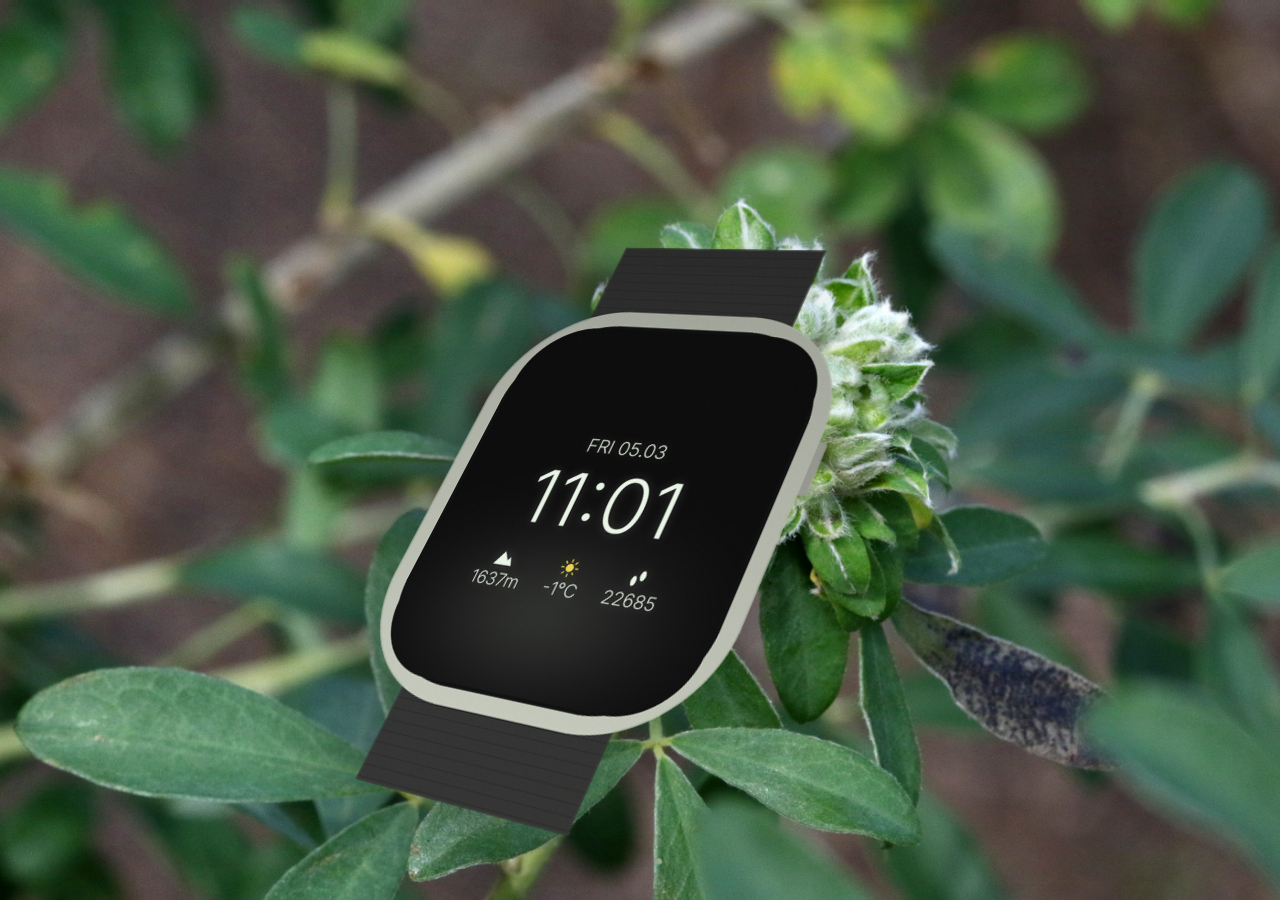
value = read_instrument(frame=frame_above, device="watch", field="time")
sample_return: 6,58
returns 11,01
